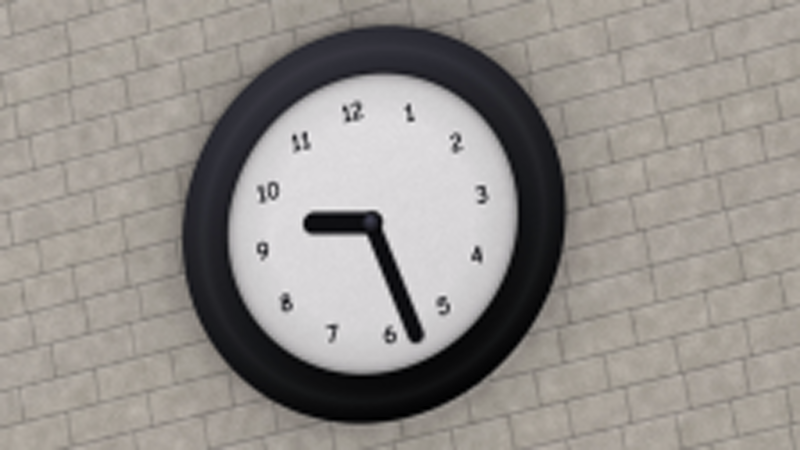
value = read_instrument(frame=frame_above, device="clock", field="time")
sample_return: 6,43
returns 9,28
